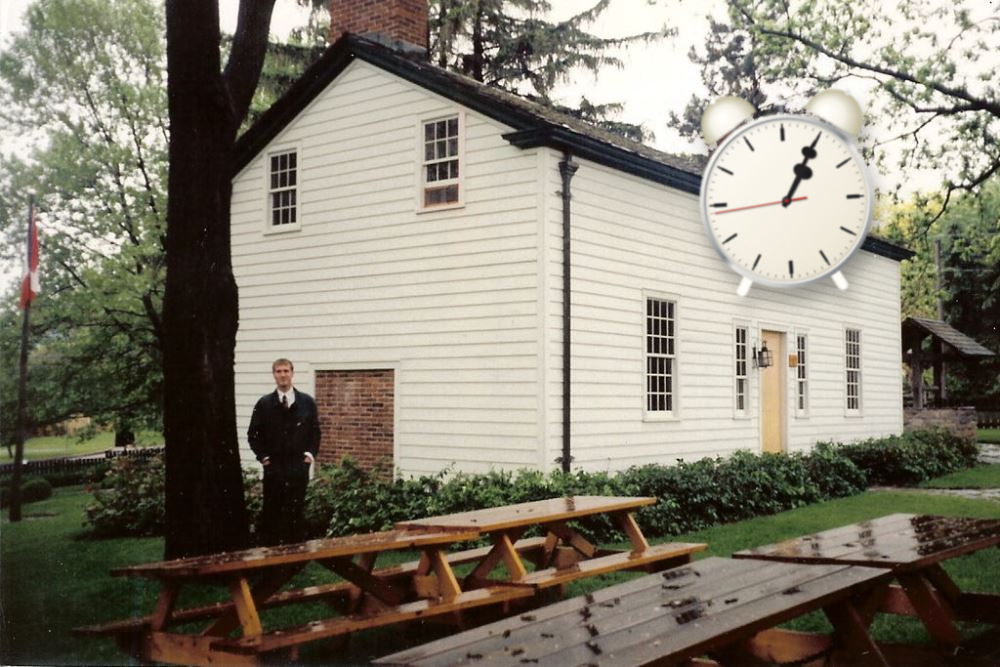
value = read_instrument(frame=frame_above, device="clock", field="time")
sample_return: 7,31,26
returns 1,04,44
